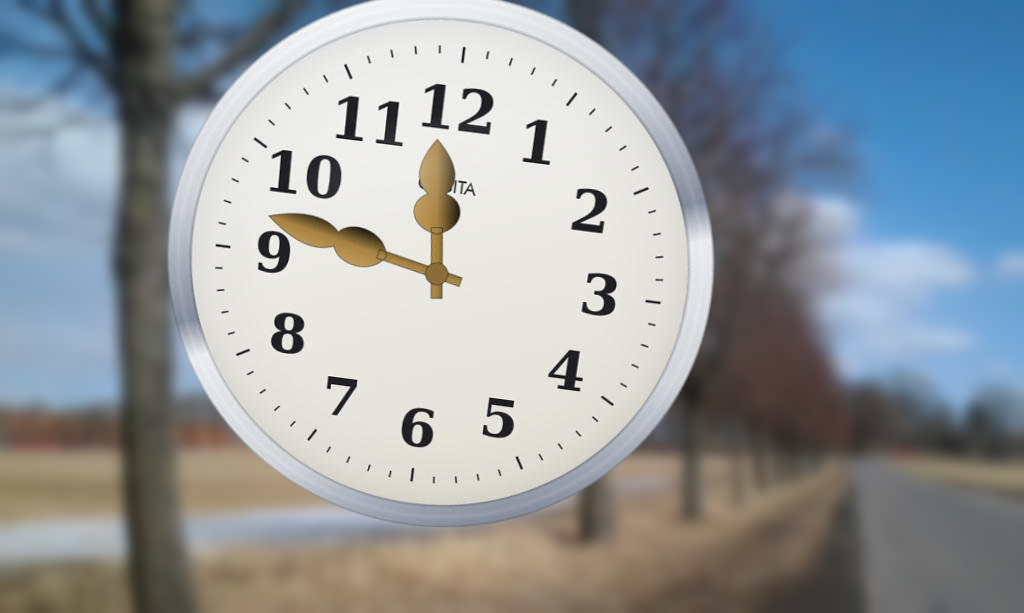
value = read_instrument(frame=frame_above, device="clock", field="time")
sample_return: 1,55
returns 11,47
